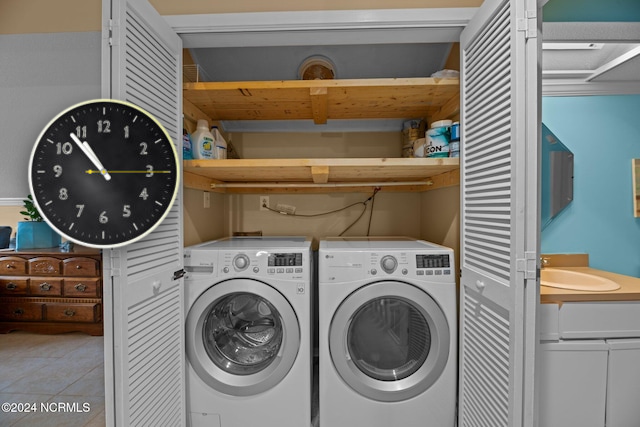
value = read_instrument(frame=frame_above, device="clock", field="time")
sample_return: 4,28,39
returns 10,53,15
